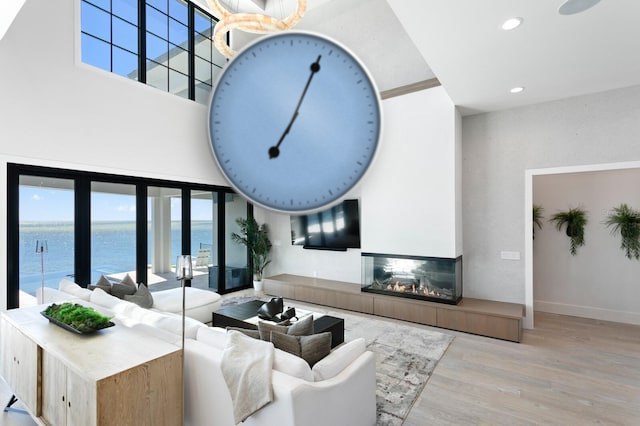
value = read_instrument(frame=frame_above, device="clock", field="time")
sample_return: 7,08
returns 7,04
